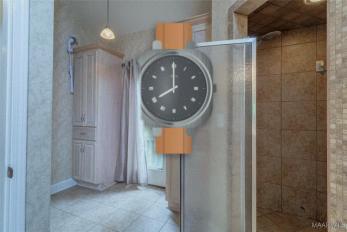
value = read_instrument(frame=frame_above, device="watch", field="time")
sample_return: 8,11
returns 8,00
